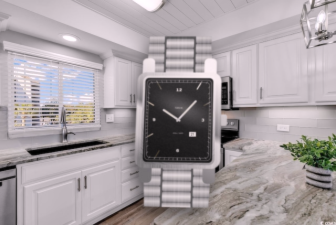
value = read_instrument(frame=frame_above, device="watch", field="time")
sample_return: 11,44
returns 10,07
